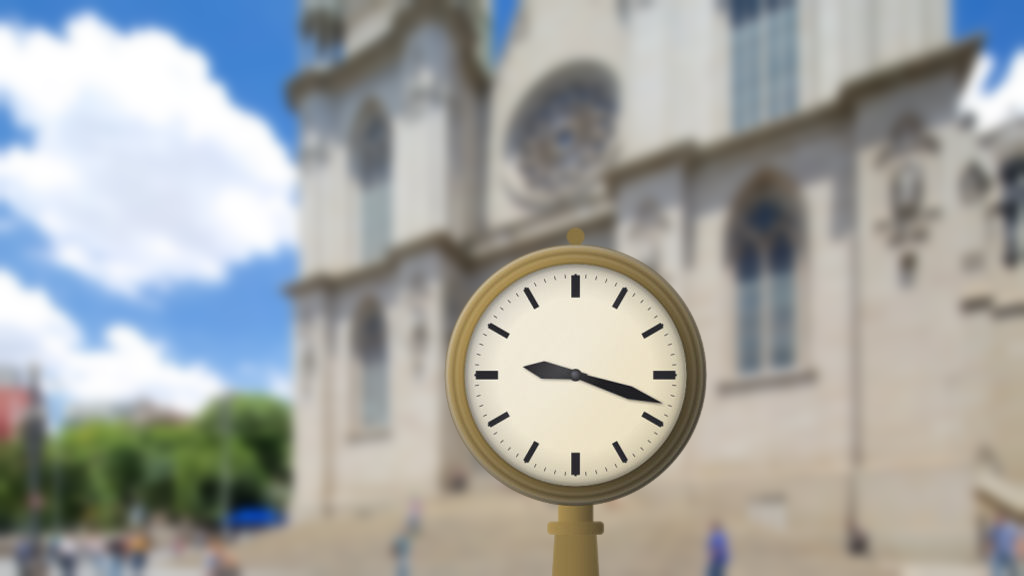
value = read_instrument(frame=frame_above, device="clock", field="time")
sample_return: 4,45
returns 9,18
